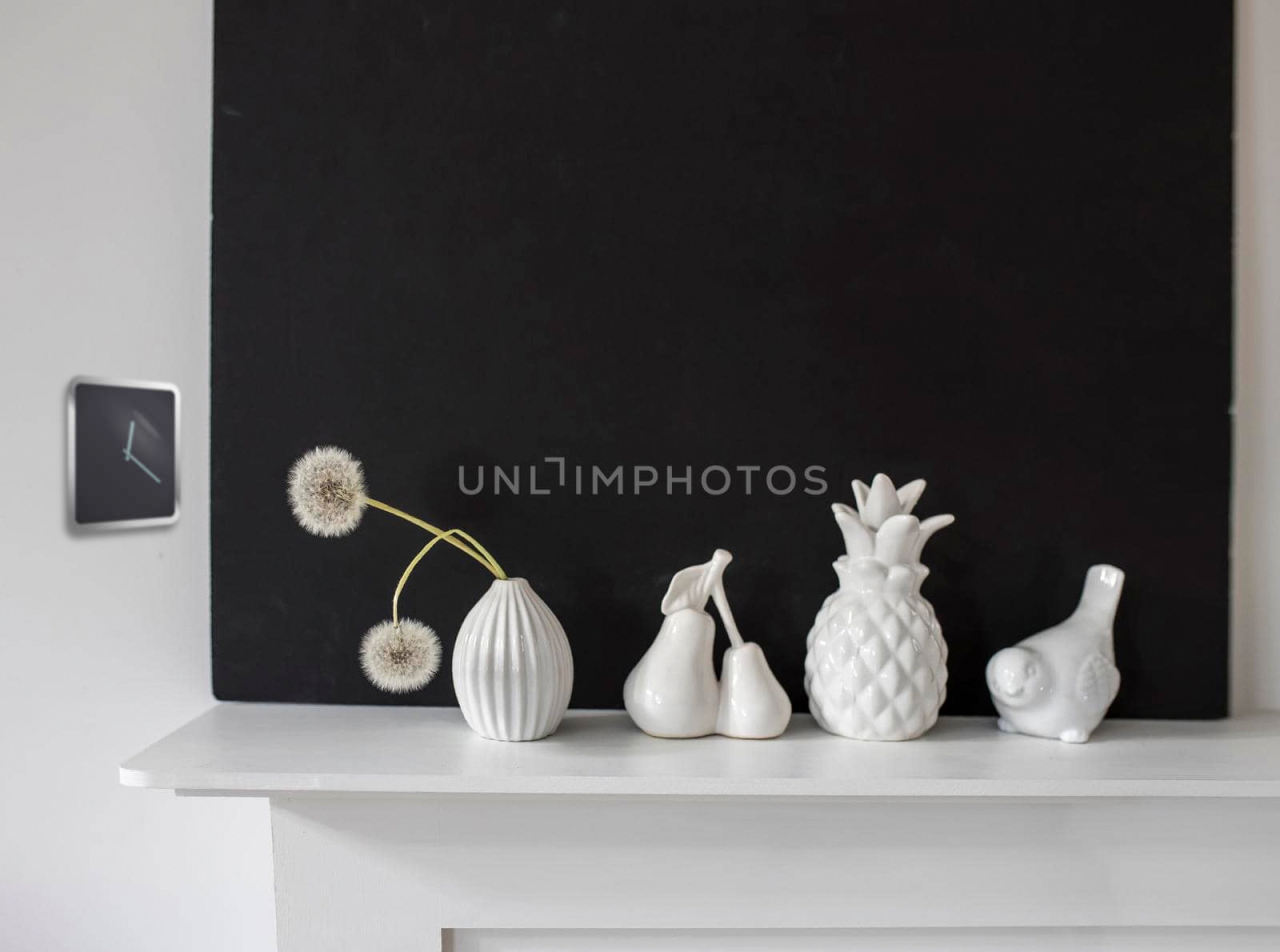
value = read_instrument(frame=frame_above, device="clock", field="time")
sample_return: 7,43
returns 12,21
